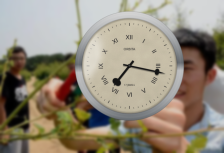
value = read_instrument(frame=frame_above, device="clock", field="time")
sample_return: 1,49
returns 7,17
